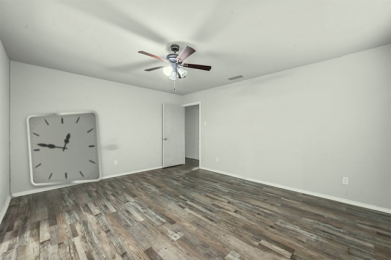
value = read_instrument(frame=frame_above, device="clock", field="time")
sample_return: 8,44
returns 12,47
